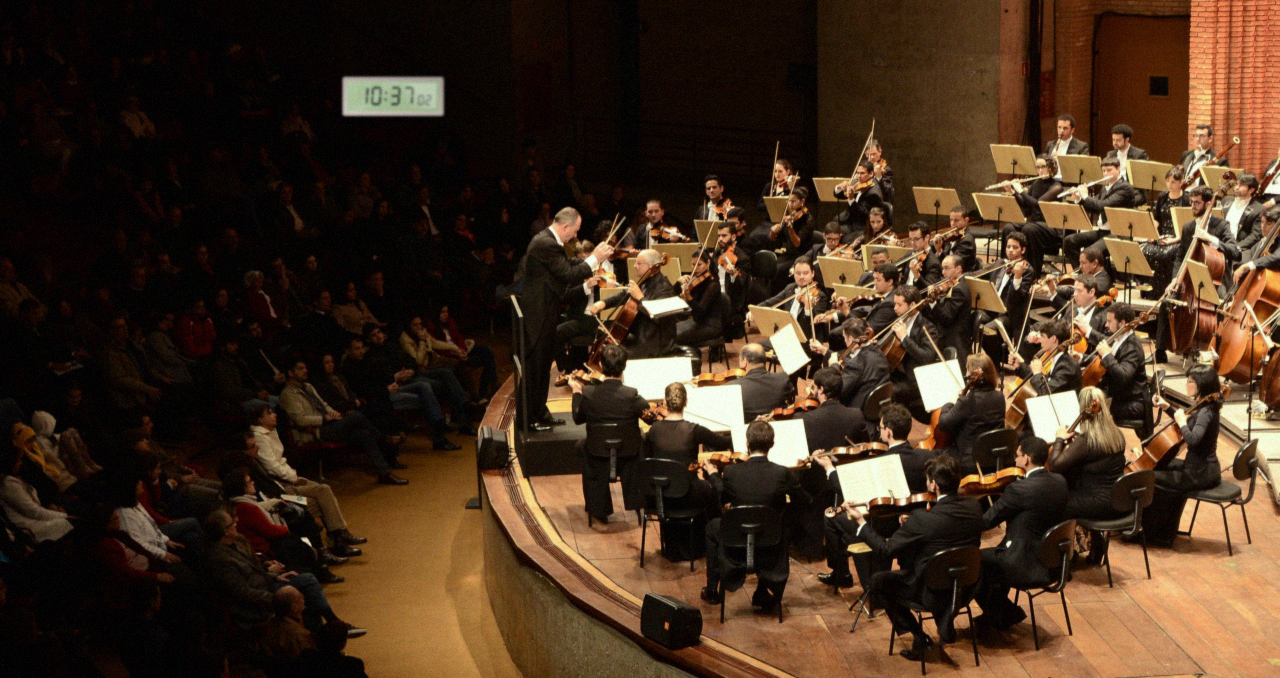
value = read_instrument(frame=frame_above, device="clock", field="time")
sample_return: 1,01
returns 10,37
